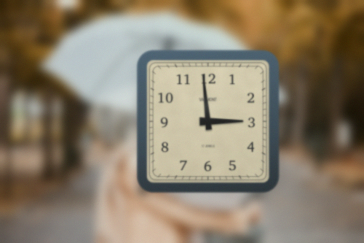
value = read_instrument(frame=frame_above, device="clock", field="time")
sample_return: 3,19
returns 2,59
